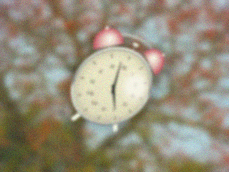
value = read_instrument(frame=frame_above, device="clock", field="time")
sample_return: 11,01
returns 4,58
